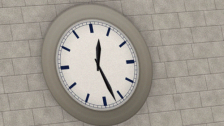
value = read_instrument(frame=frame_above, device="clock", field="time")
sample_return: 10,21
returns 12,27
